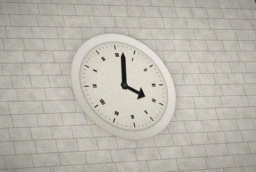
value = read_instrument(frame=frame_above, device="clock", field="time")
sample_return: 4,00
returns 4,02
